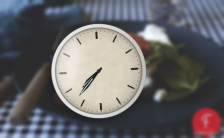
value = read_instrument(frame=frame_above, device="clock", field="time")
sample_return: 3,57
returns 7,37
